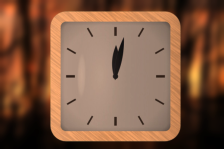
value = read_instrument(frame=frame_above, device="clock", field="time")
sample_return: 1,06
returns 12,02
